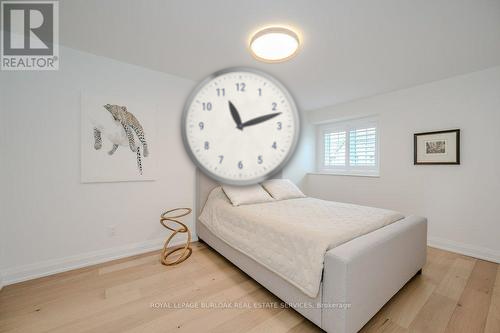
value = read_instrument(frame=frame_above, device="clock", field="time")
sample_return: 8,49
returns 11,12
